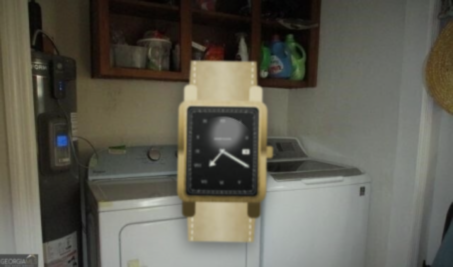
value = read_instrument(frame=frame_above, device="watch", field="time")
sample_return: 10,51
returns 7,20
